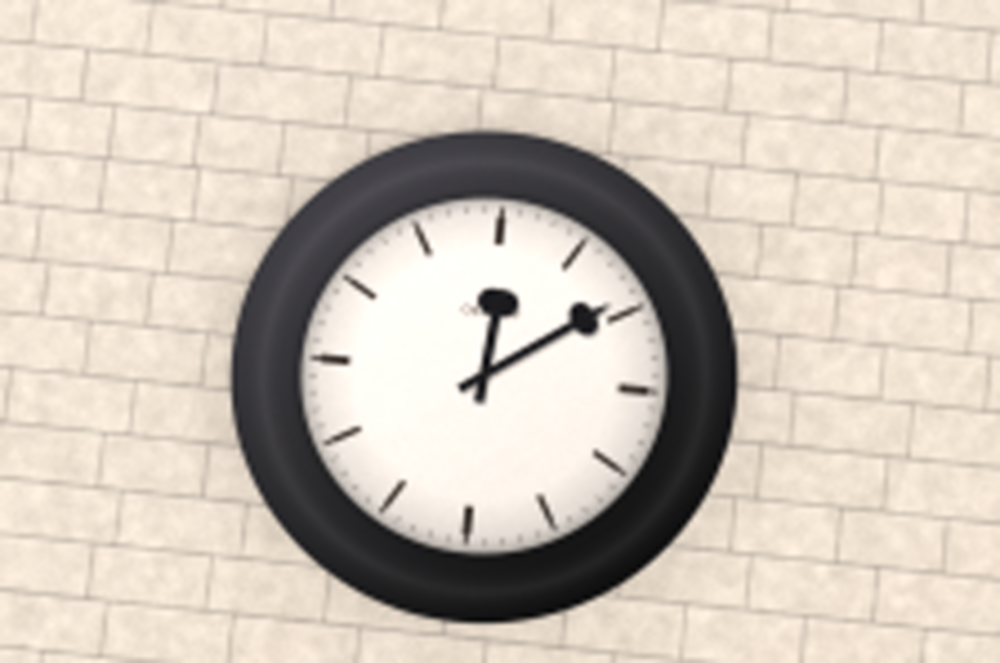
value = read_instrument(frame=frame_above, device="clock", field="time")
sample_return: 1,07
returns 12,09
